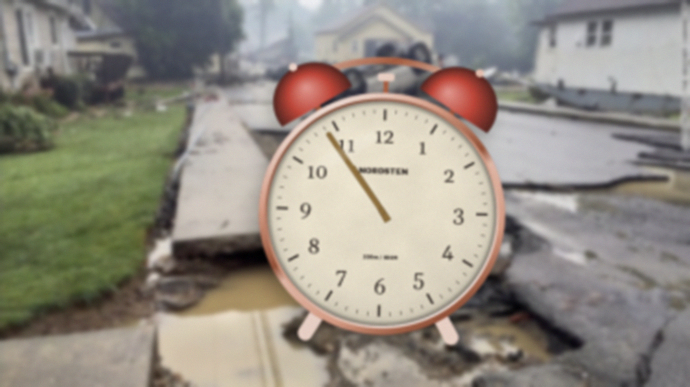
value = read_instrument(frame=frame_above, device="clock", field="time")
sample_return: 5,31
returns 10,54
